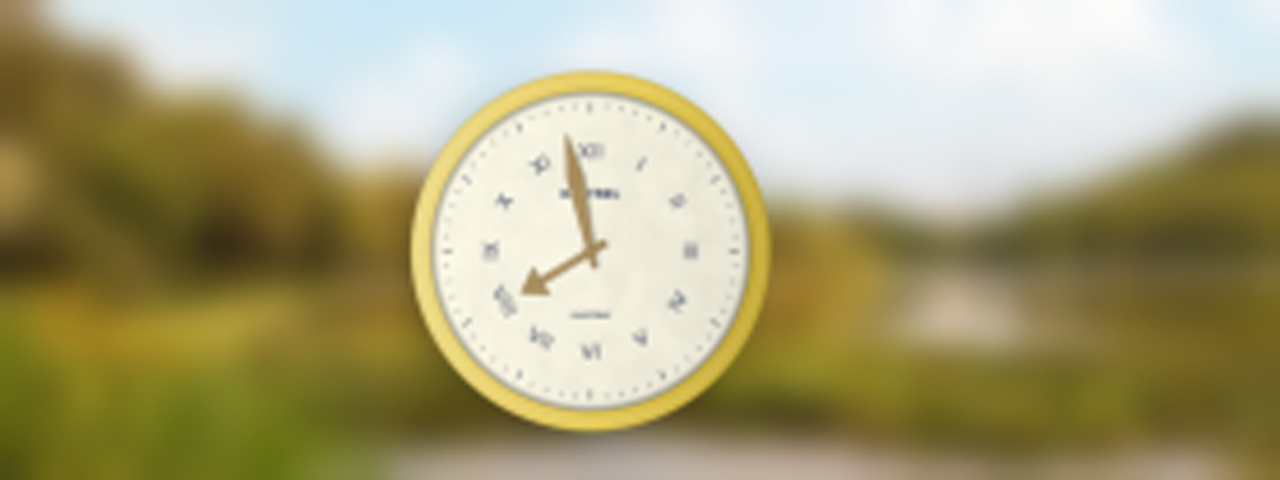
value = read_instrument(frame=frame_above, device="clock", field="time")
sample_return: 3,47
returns 7,58
